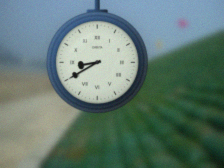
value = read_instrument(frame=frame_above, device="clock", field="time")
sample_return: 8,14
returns 8,40
